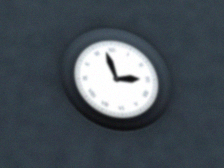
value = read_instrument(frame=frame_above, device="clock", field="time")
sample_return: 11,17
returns 2,58
